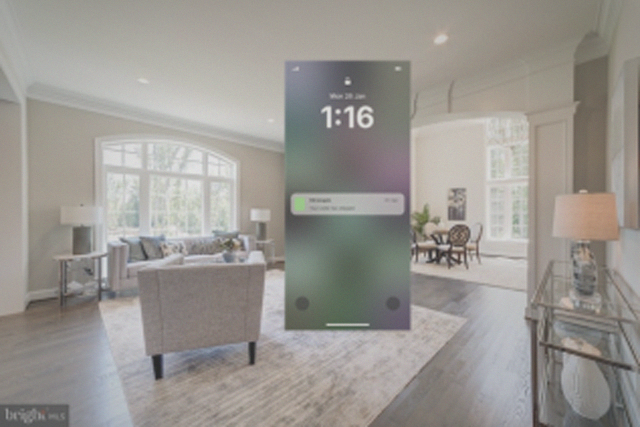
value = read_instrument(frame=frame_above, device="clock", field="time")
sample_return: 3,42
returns 1,16
